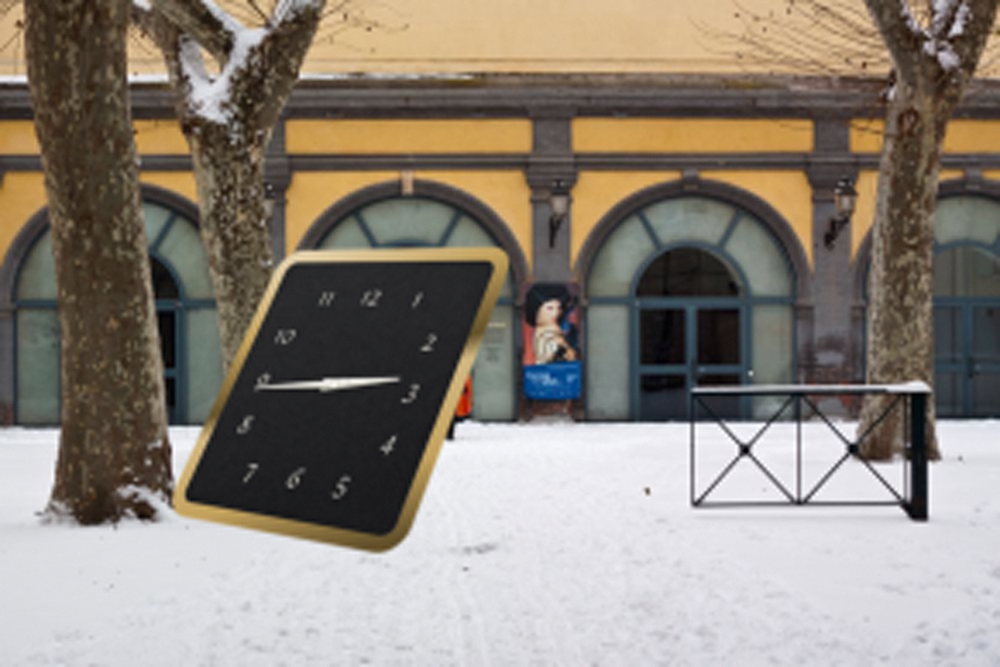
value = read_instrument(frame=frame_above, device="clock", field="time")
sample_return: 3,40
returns 2,44
